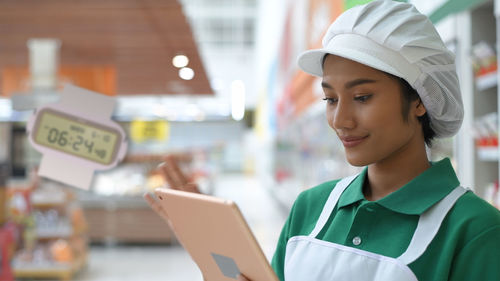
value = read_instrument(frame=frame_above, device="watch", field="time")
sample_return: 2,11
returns 6,24
